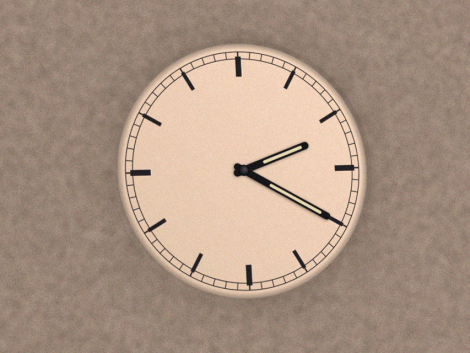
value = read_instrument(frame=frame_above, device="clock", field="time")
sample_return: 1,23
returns 2,20
